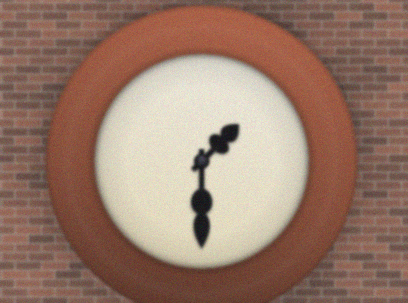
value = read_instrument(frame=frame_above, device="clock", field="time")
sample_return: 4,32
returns 1,30
